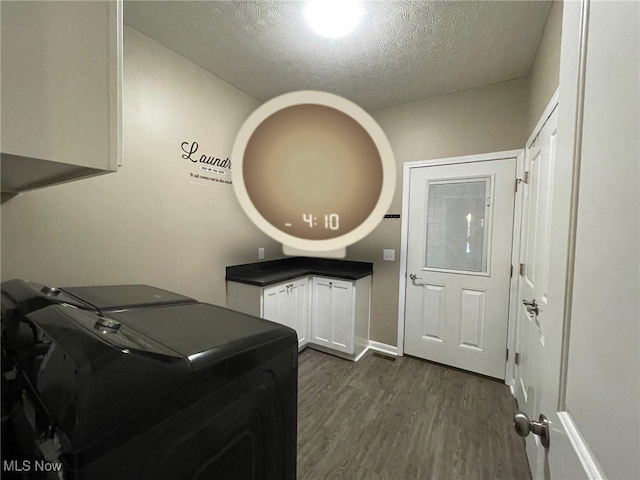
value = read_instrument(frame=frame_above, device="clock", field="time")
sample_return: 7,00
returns 4,10
